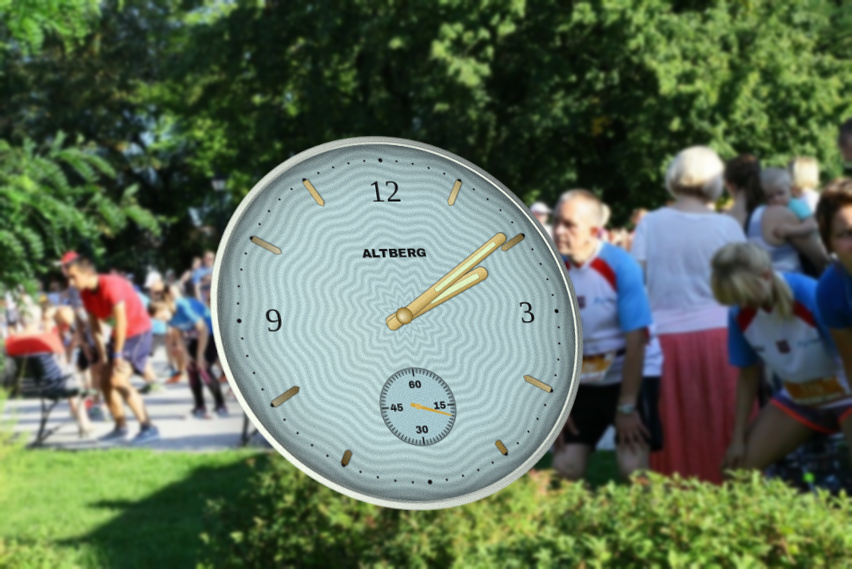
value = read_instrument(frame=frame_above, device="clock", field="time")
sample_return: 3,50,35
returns 2,09,18
